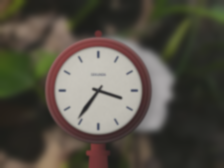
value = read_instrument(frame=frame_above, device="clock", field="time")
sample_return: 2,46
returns 3,36
